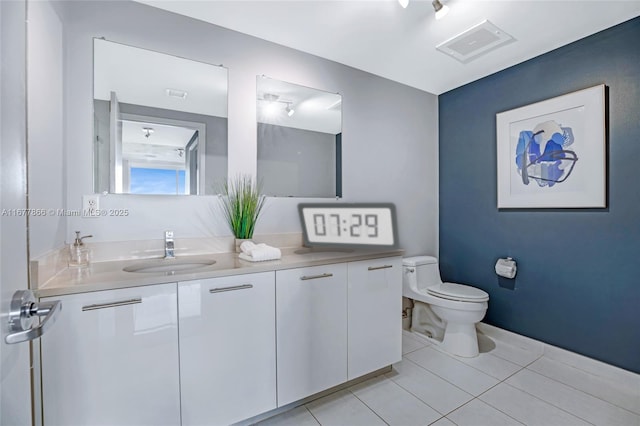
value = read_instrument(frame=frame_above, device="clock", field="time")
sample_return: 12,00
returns 7,29
